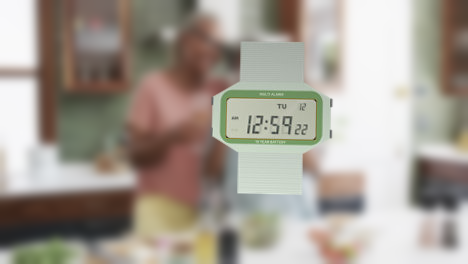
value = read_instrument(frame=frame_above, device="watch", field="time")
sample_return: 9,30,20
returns 12,59,22
